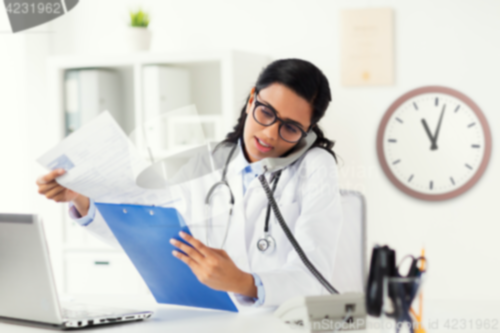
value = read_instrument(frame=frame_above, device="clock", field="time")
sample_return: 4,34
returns 11,02
